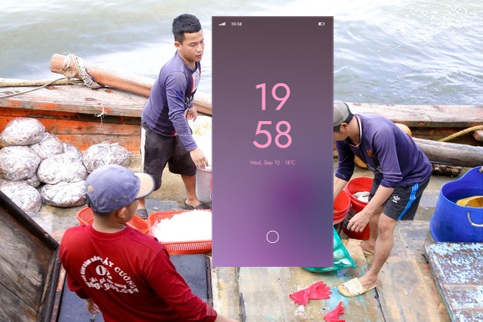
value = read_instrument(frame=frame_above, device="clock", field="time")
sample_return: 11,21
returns 19,58
